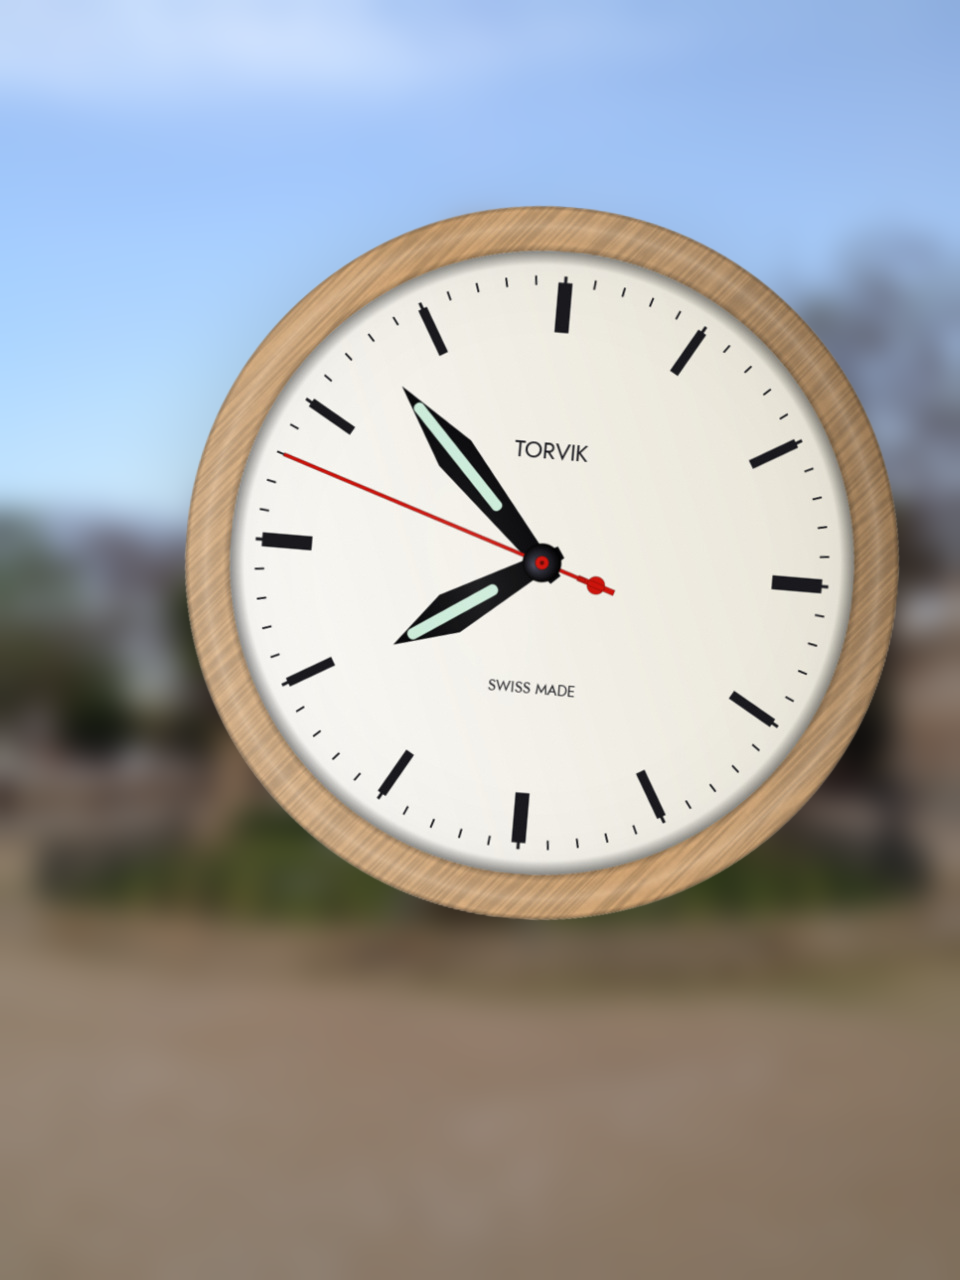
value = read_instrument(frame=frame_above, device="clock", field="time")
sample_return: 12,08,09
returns 7,52,48
